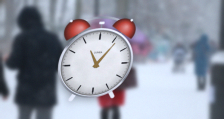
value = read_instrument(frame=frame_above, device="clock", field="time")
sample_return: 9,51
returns 11,06
